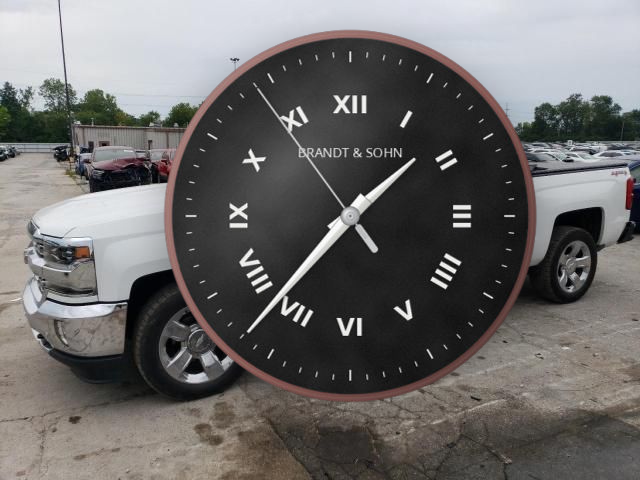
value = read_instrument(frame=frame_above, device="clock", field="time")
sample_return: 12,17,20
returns 1,36,54
